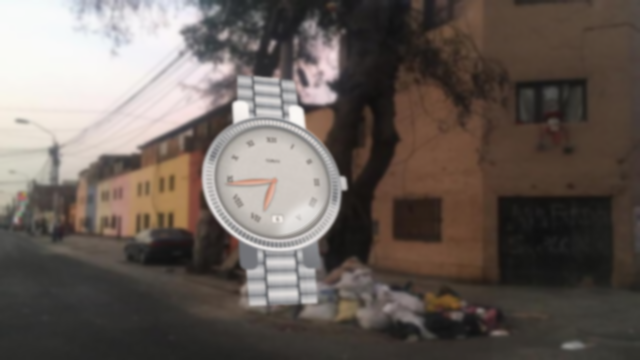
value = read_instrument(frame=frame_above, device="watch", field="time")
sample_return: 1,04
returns 6,44
